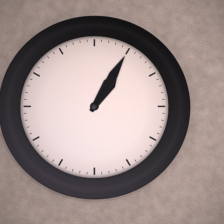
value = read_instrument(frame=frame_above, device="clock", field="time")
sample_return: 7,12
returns 1,05
